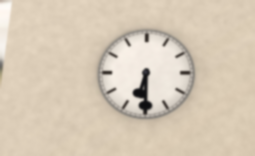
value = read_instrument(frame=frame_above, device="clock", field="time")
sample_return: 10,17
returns 6,30
